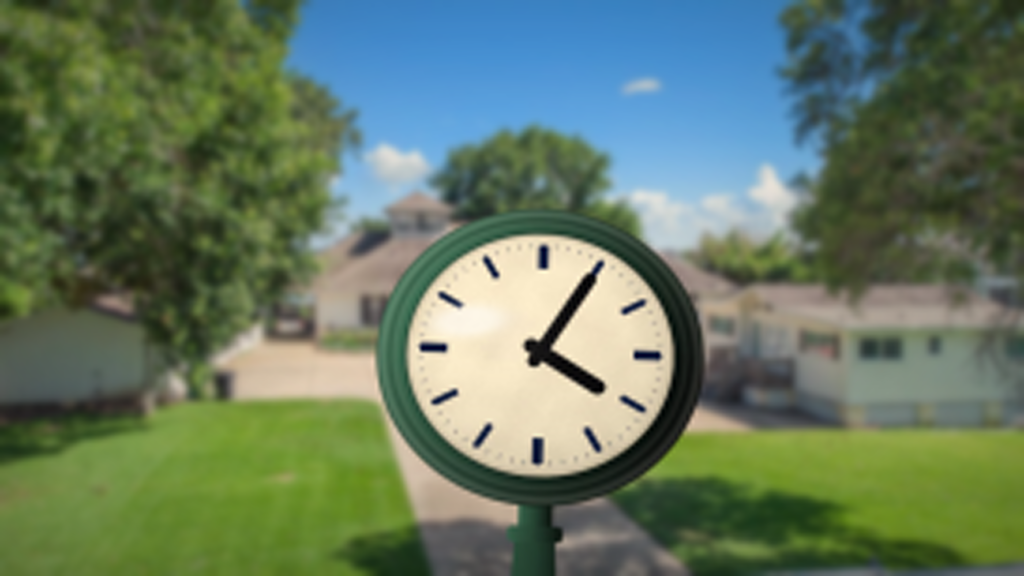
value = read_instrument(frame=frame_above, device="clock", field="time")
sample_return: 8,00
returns 4,05
